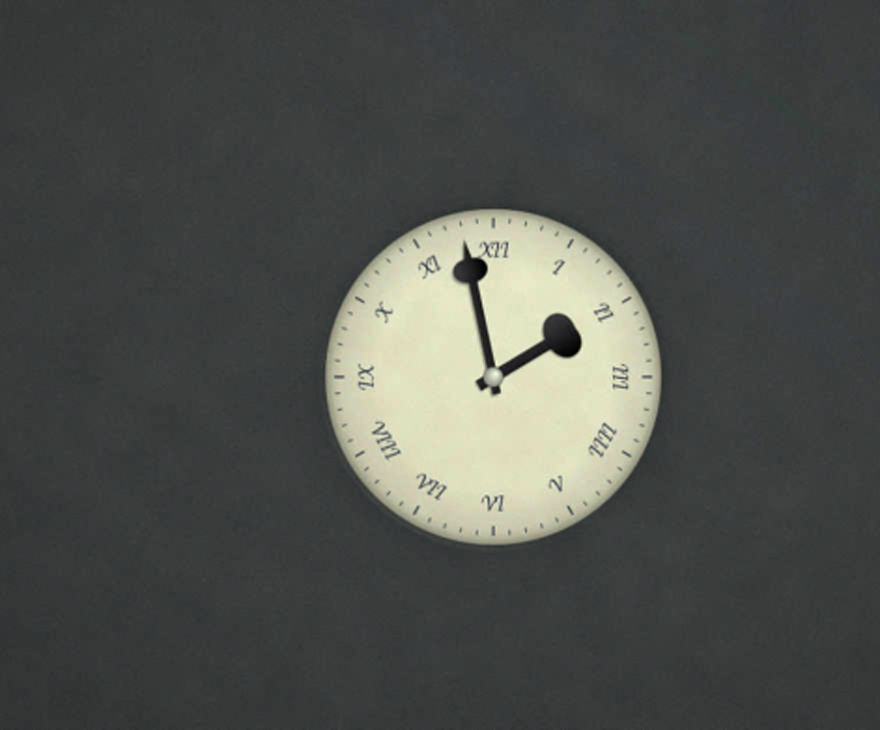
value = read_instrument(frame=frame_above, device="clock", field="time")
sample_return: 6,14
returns 1,58
